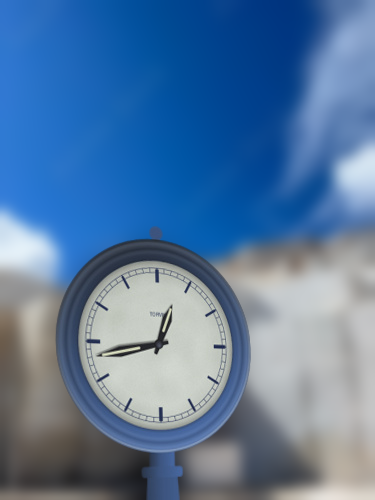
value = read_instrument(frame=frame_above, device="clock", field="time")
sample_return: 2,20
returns 12,43
